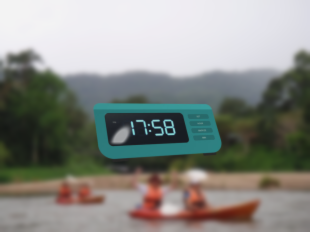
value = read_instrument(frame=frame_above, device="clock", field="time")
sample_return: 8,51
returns 17,58
